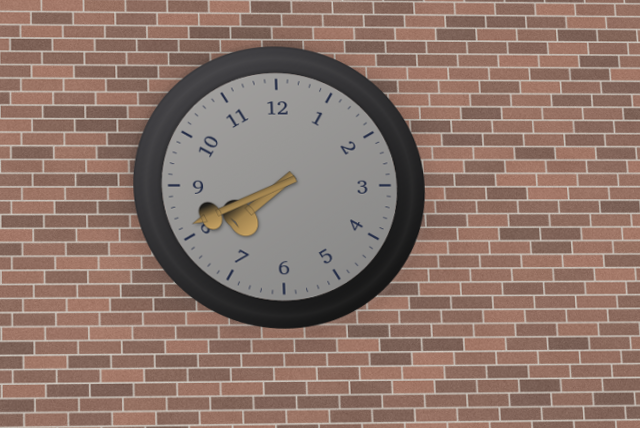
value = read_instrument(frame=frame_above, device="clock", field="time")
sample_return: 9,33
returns 7,41
